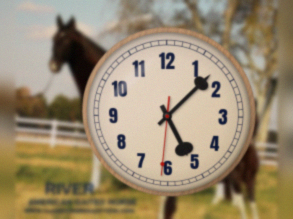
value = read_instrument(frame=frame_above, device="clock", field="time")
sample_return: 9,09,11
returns 5,07,31
